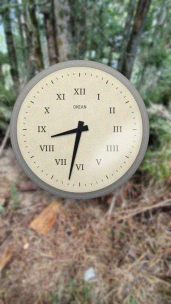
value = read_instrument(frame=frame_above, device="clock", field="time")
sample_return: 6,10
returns 8,32
